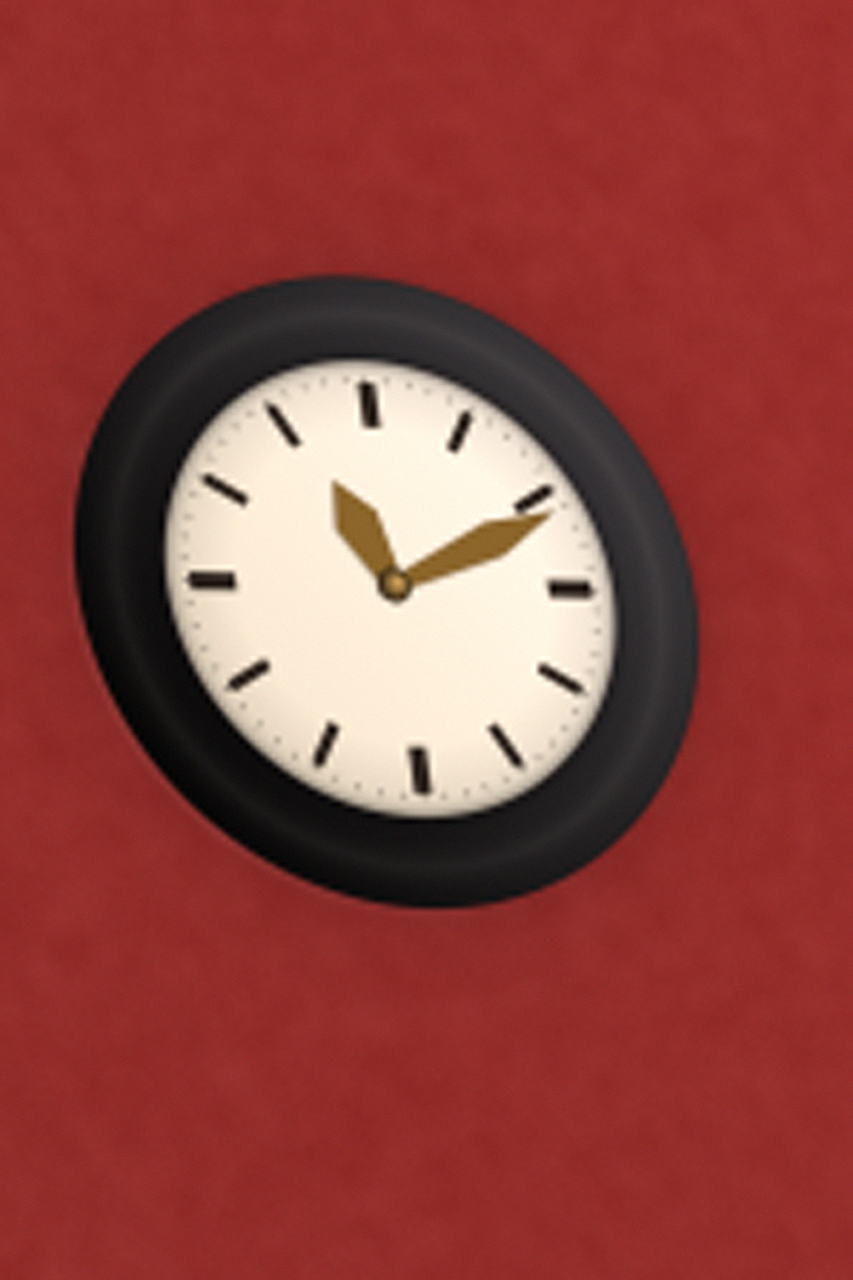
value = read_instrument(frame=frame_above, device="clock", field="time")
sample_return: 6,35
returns 11,11
